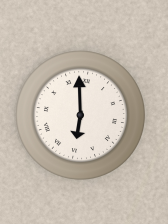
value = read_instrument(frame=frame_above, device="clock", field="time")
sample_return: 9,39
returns 5,58
